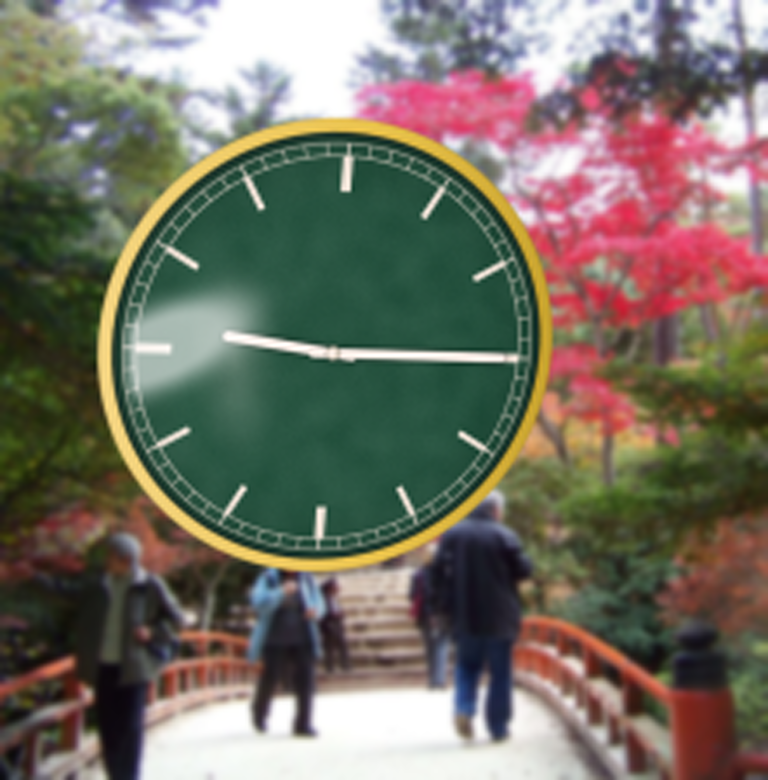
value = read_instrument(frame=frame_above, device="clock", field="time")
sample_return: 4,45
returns 9,15
